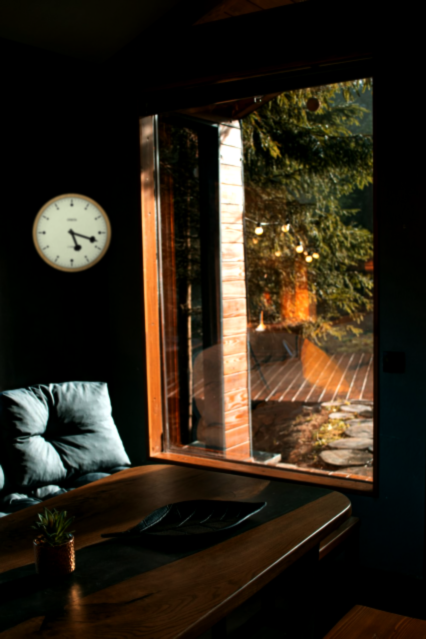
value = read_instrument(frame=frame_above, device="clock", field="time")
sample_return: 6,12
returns 5,18
